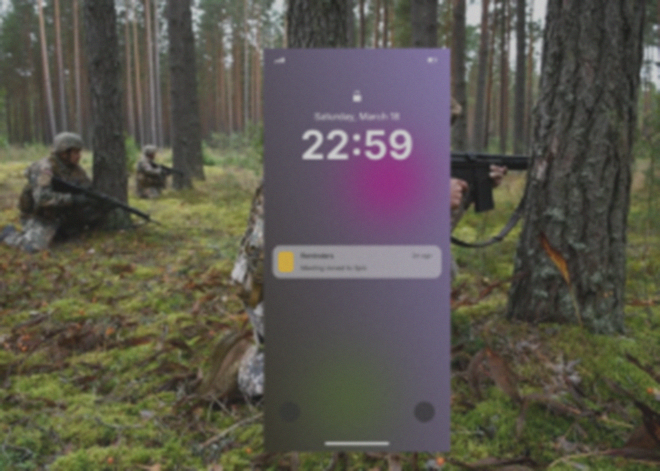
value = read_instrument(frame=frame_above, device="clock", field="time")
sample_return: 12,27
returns 22,59
